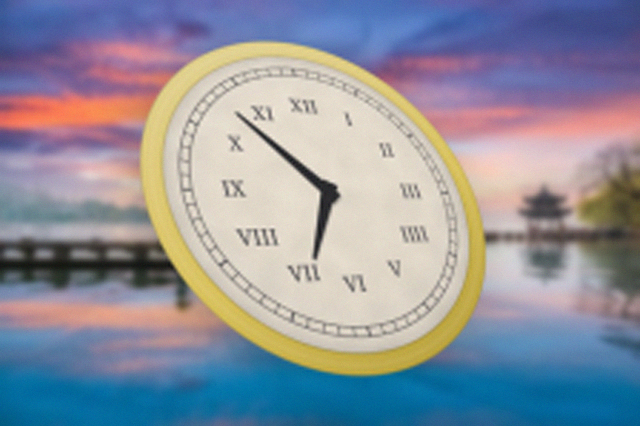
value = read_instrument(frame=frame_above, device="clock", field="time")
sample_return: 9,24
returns 6,53
